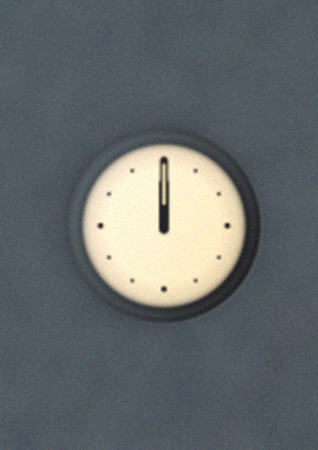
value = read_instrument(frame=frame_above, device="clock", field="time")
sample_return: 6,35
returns 12,00
